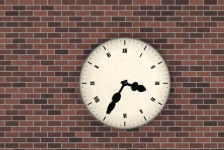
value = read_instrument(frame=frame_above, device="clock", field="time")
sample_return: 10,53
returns 3,35
